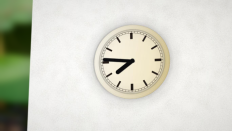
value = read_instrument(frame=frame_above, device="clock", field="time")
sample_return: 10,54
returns 7,46
